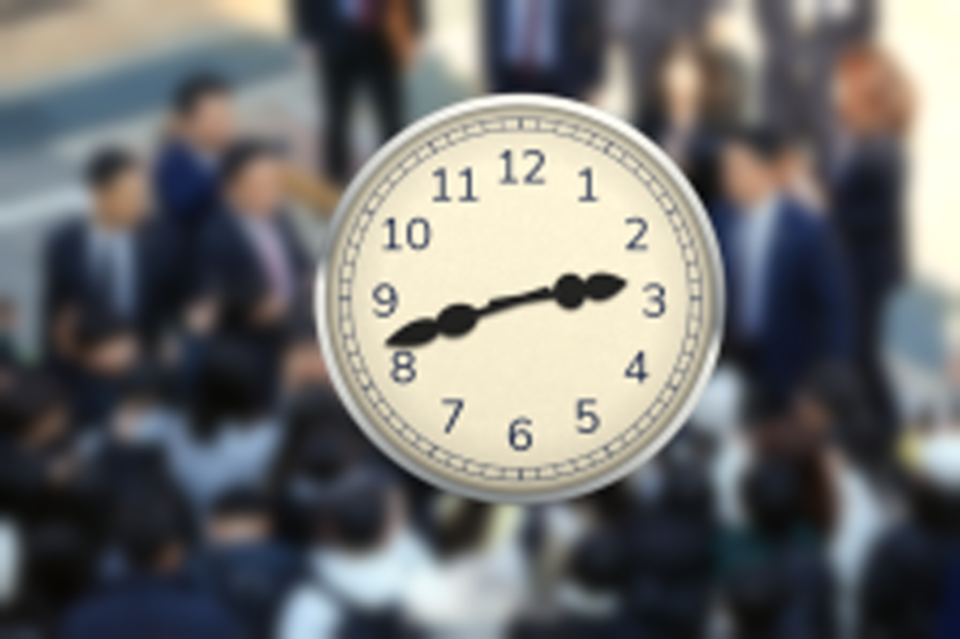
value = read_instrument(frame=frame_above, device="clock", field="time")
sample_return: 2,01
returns 2,42
